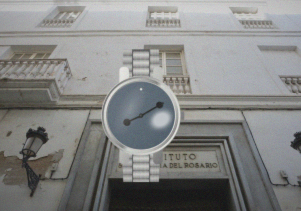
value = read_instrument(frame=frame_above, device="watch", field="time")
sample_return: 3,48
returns 8,10
